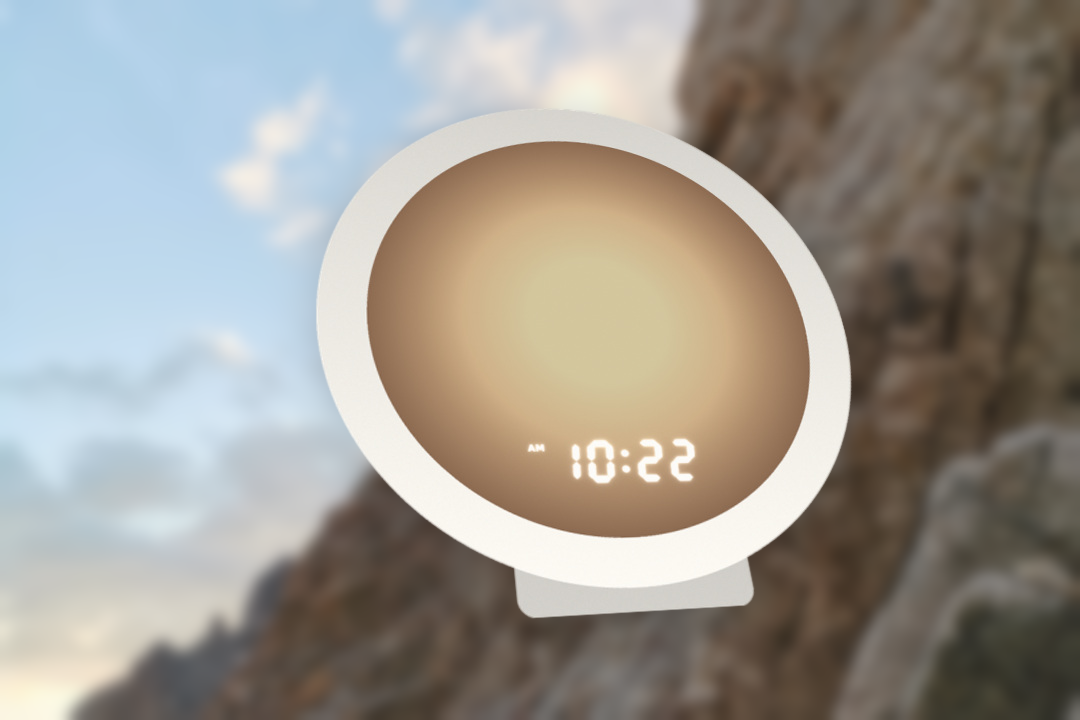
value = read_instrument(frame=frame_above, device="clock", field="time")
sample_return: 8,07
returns 10,22
